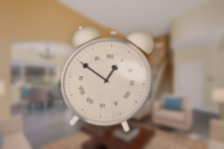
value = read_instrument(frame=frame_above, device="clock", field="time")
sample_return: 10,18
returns 12,50
